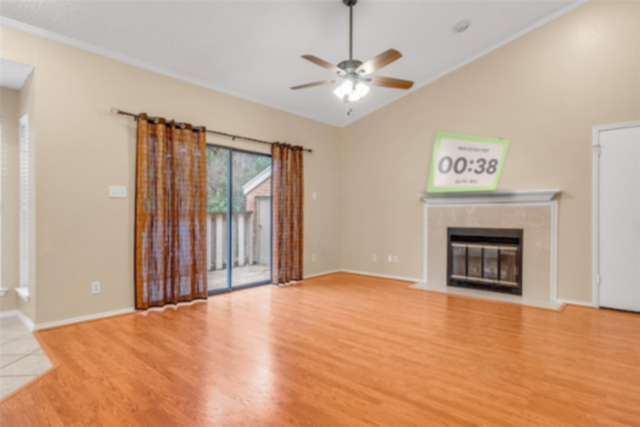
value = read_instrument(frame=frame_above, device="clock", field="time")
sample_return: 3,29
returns 0,38
